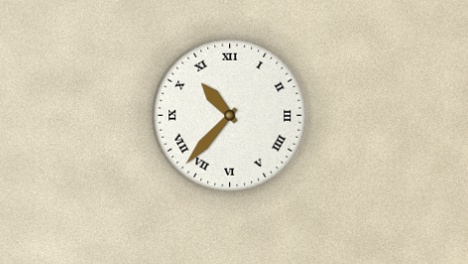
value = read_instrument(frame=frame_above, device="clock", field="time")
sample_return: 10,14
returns 10,37
